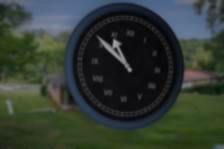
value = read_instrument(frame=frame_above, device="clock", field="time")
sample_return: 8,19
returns 10,51
